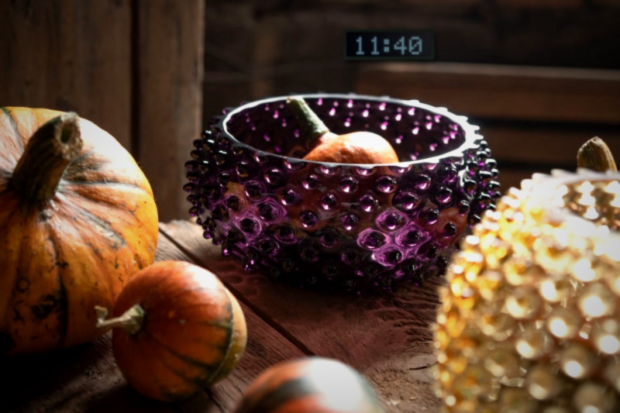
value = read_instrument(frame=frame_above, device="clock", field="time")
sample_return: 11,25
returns 11,40
